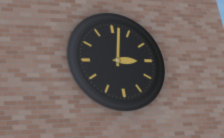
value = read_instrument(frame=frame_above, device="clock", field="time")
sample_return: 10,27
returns 3,02
